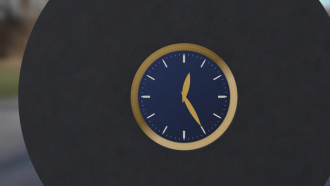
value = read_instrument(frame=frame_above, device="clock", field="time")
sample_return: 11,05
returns 12,25
